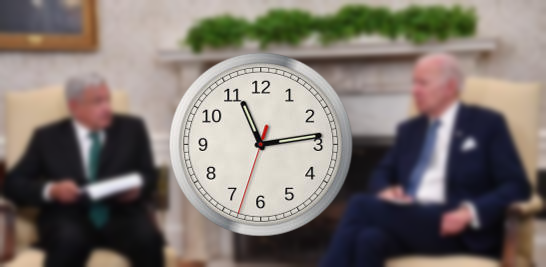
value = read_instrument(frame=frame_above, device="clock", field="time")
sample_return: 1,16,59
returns 11,13,33
